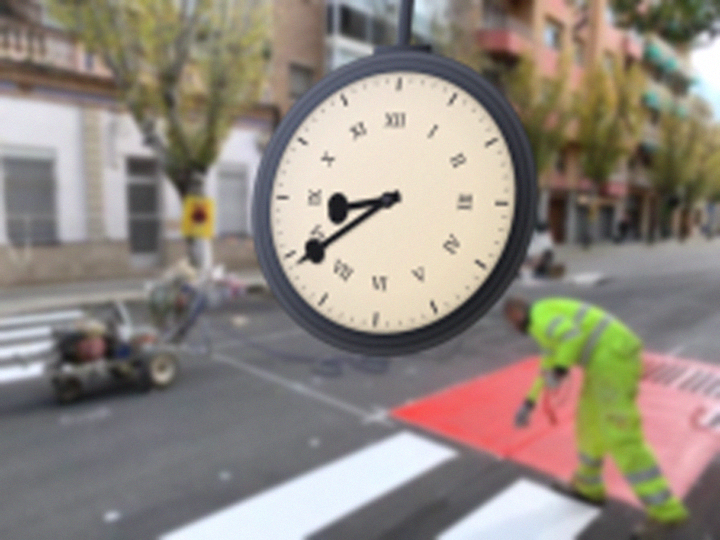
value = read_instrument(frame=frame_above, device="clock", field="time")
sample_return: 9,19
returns 8,39
